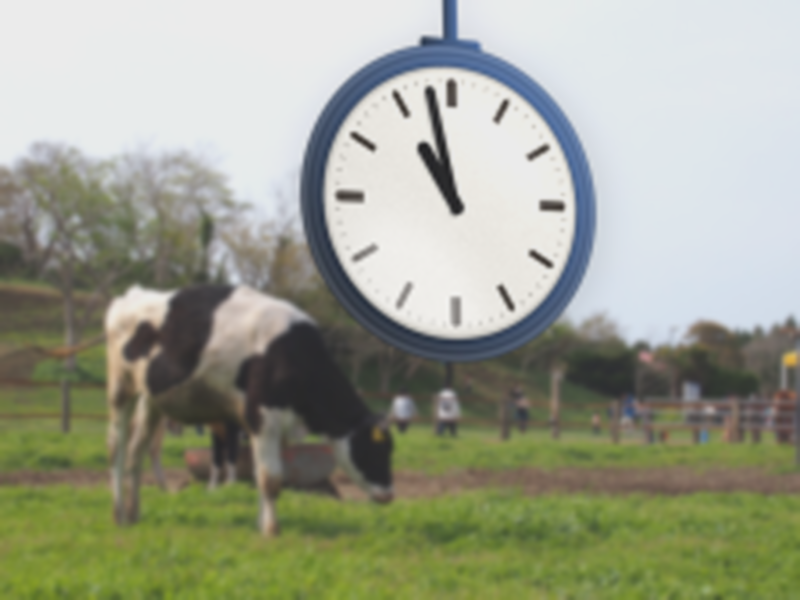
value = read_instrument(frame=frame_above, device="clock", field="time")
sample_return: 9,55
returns 10,58
